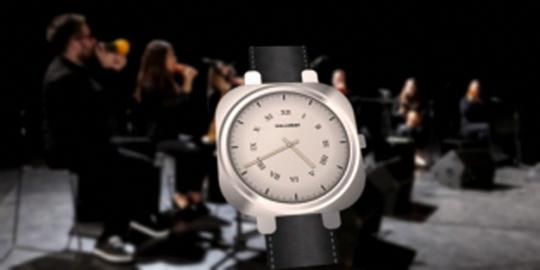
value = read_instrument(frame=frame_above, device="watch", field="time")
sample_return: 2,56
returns 4,41
